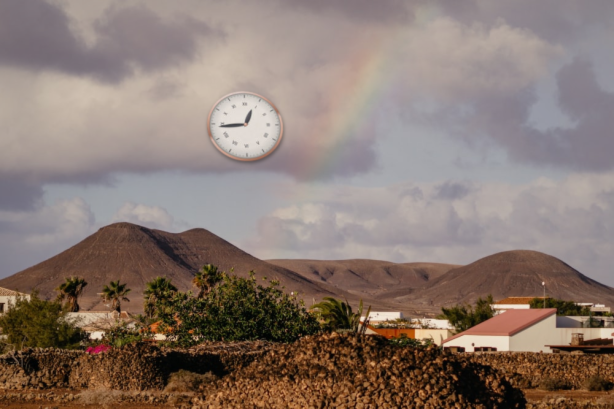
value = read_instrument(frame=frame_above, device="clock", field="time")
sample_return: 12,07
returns 12,44
